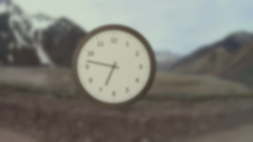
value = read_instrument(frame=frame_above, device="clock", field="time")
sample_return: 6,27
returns 6,47
